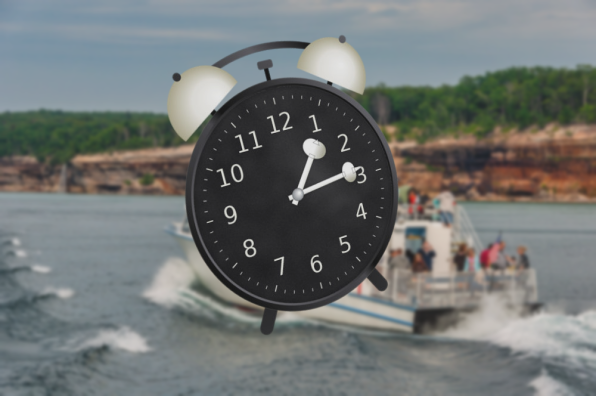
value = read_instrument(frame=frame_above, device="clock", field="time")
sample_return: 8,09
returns 1,14
